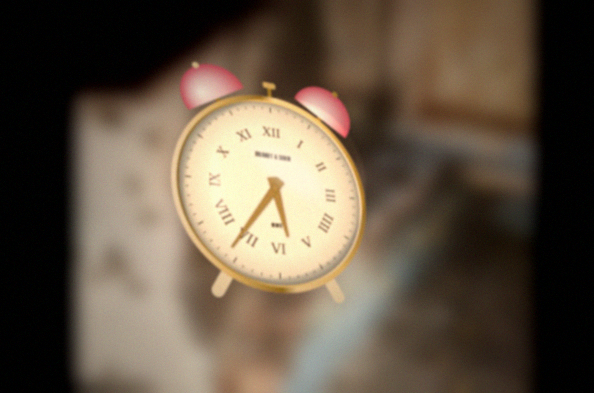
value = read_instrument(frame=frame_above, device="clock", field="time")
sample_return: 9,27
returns 5,36
